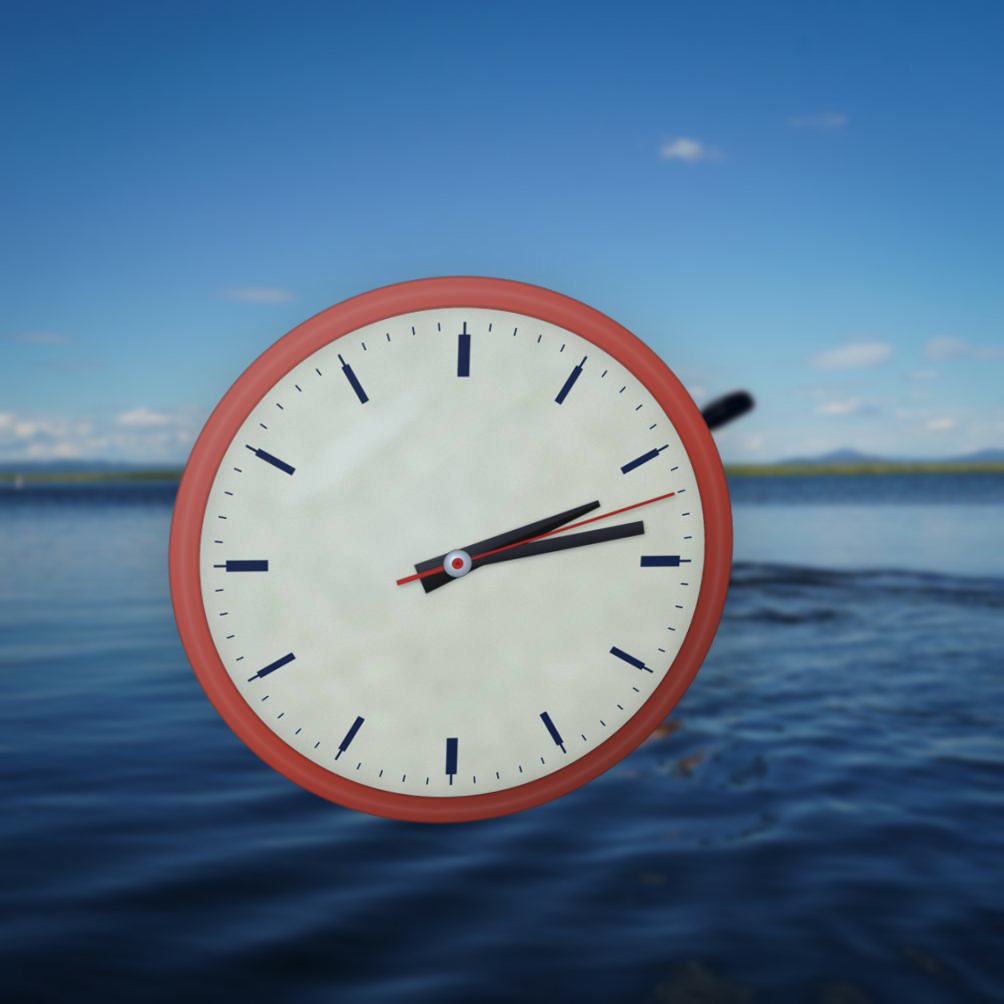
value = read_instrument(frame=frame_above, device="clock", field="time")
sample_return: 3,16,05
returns 2,13,12
